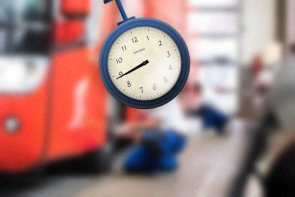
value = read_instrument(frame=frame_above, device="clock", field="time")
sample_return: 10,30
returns 8,44
